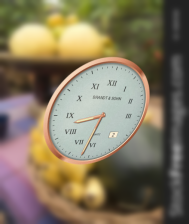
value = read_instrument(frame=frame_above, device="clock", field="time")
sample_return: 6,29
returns 8,32
